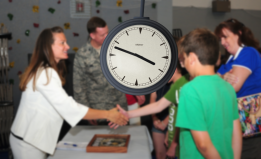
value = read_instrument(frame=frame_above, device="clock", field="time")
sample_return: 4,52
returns 3,48
